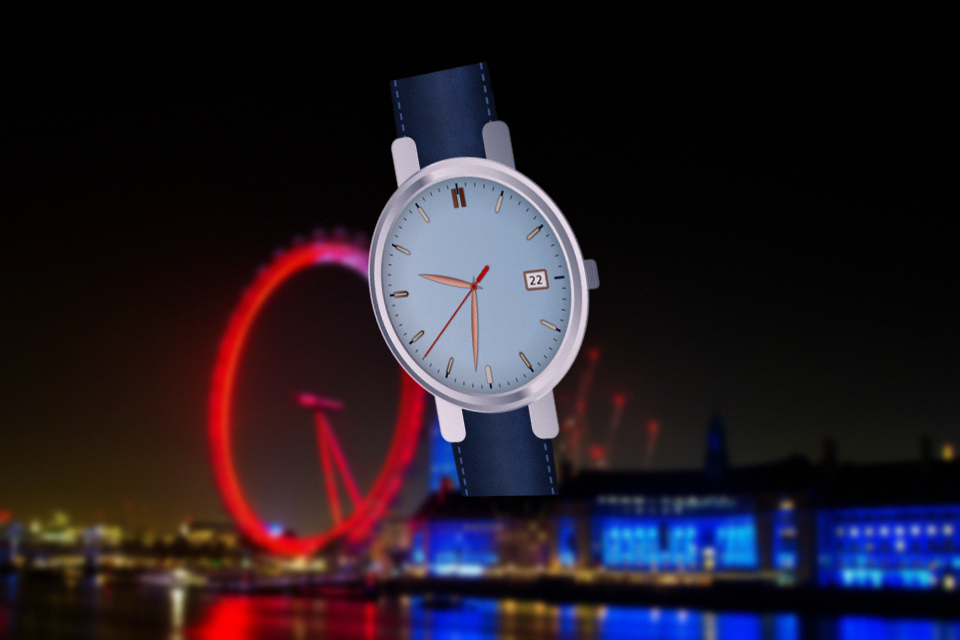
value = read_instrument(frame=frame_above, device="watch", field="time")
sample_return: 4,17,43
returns 9,31,38
